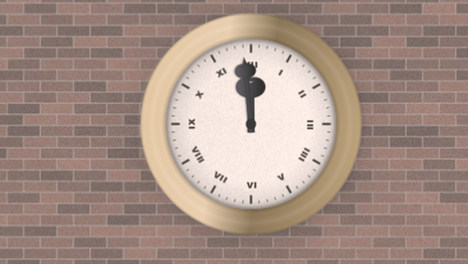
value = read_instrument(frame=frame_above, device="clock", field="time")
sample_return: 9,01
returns 11,59
